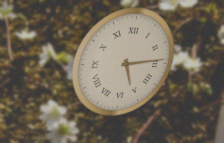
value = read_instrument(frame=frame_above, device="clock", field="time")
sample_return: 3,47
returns 5,14
